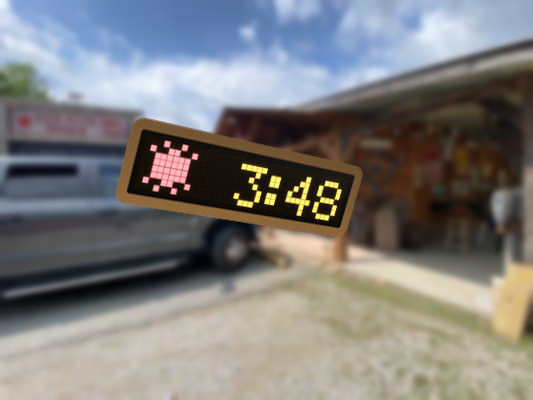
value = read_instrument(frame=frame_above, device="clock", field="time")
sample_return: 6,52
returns 3,48
